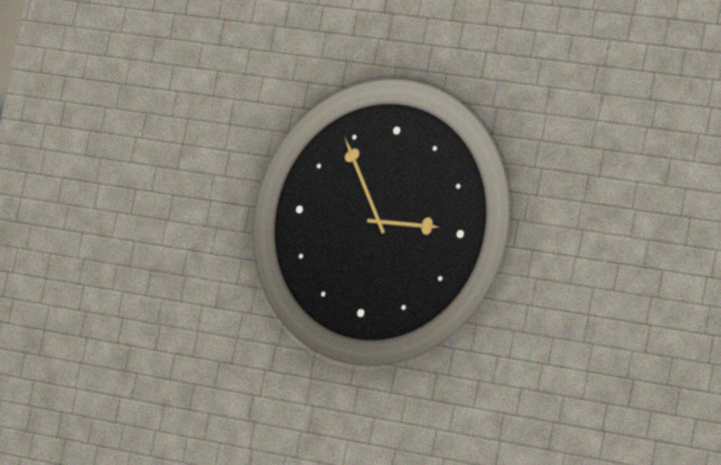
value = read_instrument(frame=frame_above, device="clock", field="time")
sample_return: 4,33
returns 2,54
